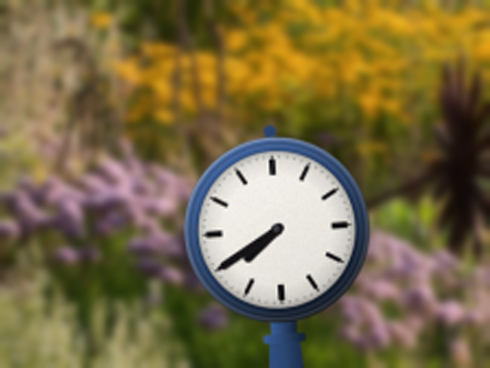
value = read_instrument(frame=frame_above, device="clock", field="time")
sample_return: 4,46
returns 7,40
